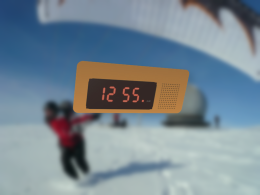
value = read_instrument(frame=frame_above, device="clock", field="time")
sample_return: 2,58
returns 12,55
